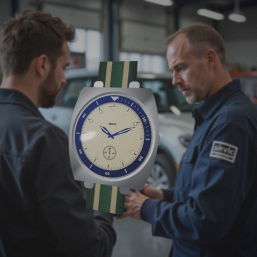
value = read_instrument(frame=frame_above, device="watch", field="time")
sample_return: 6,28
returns 10,11
